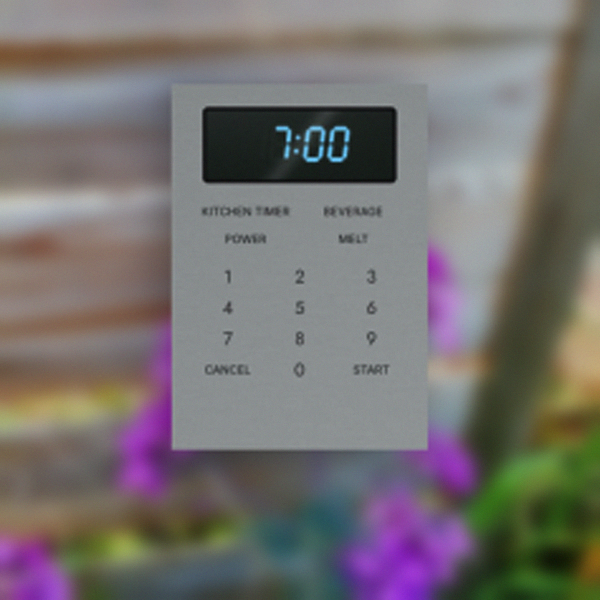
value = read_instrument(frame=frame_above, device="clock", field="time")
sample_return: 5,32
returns 7,00
